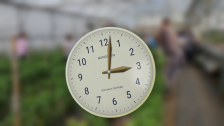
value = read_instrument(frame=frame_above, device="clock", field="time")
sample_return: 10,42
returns 3,02
